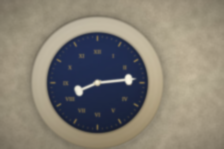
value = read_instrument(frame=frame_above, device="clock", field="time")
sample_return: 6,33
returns 8,14
